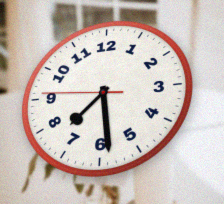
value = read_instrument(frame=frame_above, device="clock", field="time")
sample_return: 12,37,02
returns 7,28,46
